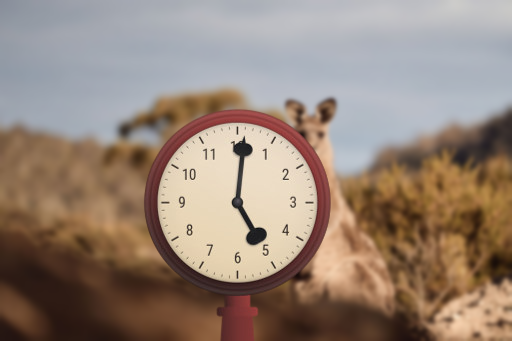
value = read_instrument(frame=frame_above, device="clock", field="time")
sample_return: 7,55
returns 5,01
